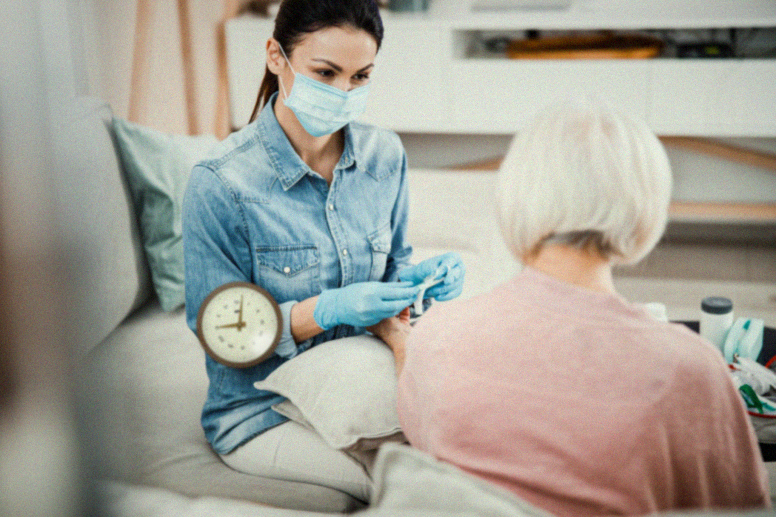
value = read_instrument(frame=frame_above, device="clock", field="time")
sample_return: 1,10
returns 9,02
